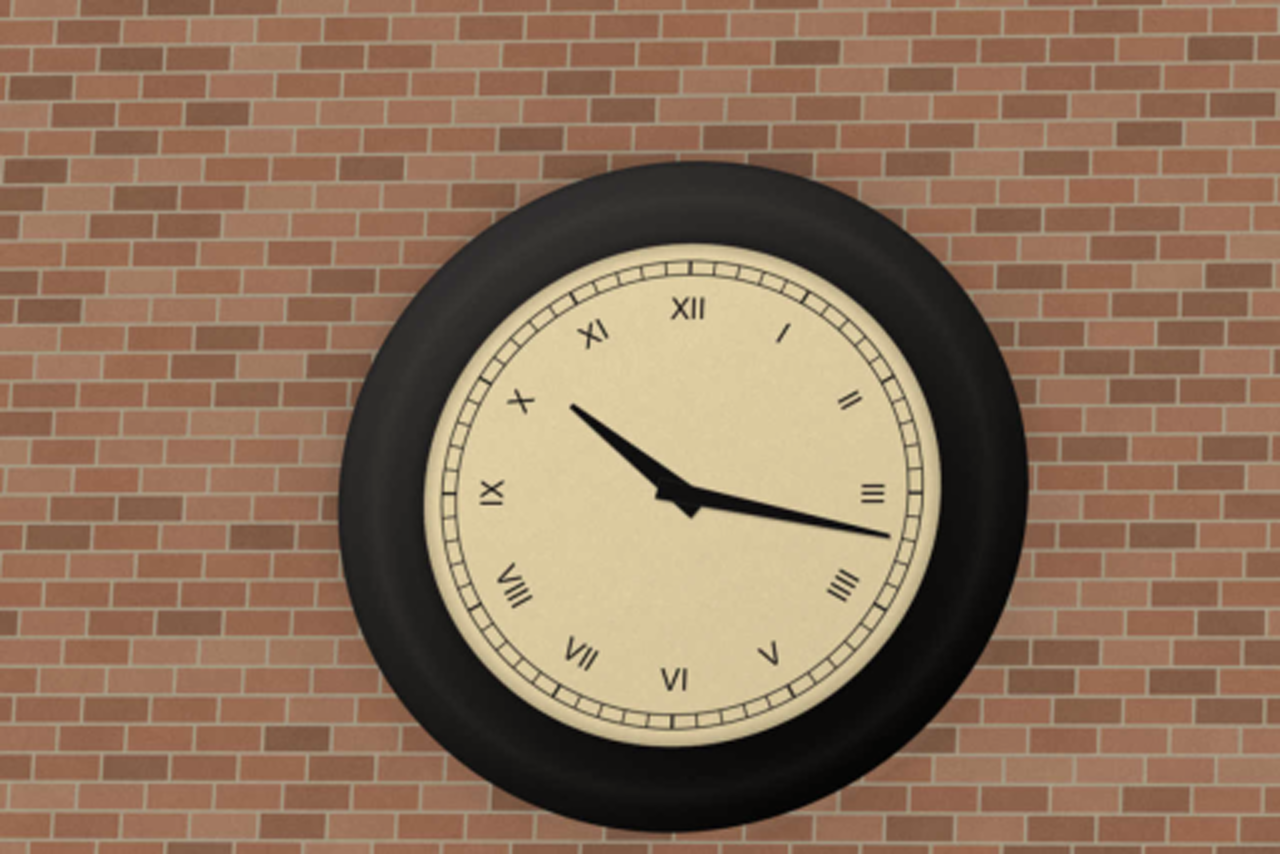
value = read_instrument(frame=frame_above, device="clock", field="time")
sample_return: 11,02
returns 10,17
